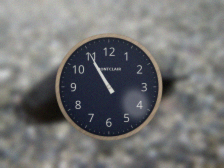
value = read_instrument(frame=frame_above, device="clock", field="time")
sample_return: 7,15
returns 10,55
